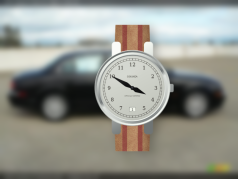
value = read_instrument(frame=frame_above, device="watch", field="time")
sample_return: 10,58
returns 3,50
